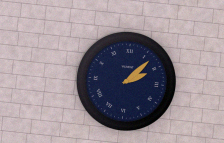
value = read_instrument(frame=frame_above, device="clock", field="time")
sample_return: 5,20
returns 2,07
